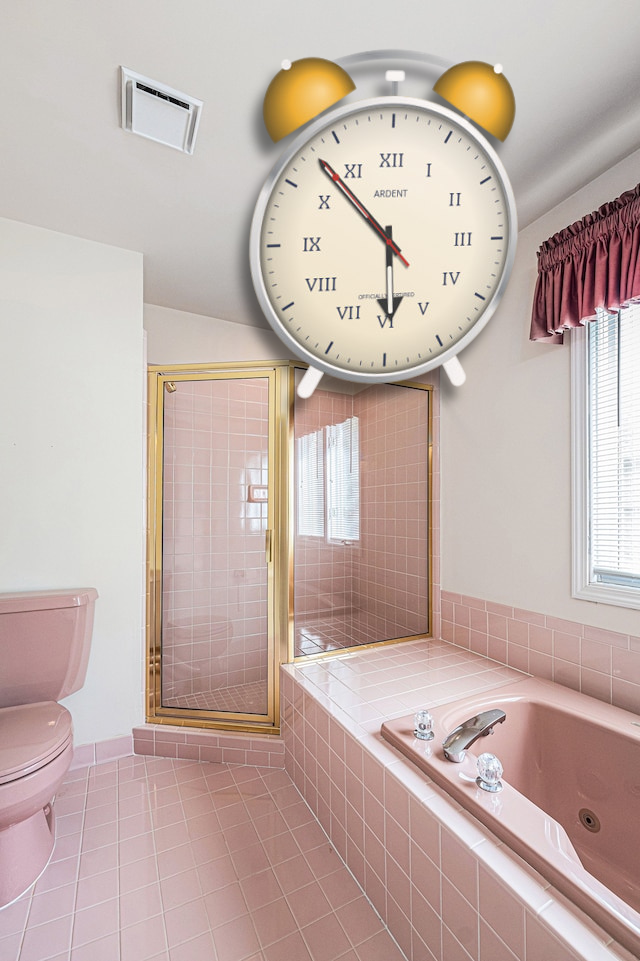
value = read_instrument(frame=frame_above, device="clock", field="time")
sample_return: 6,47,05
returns 5,52,53
